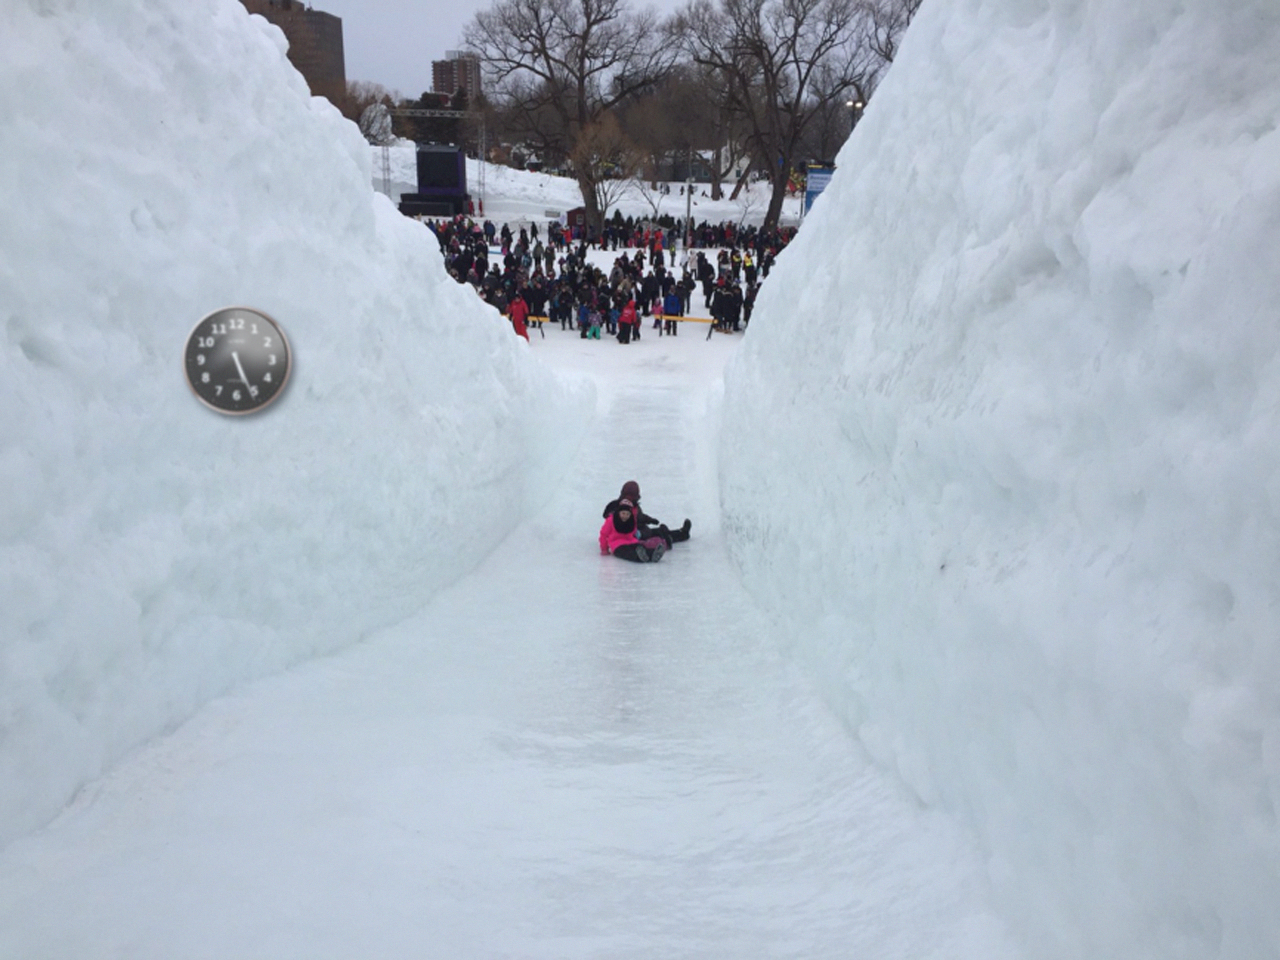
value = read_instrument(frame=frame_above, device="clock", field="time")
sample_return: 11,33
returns 5,26
